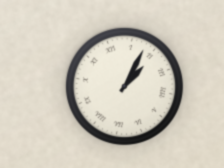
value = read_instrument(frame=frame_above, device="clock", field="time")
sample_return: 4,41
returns 2,08
